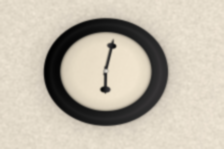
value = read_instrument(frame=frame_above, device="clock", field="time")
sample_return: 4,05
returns 6,02
